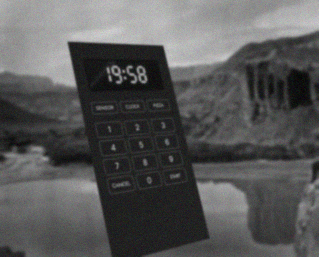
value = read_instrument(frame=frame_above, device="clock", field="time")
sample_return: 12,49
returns 19,58
